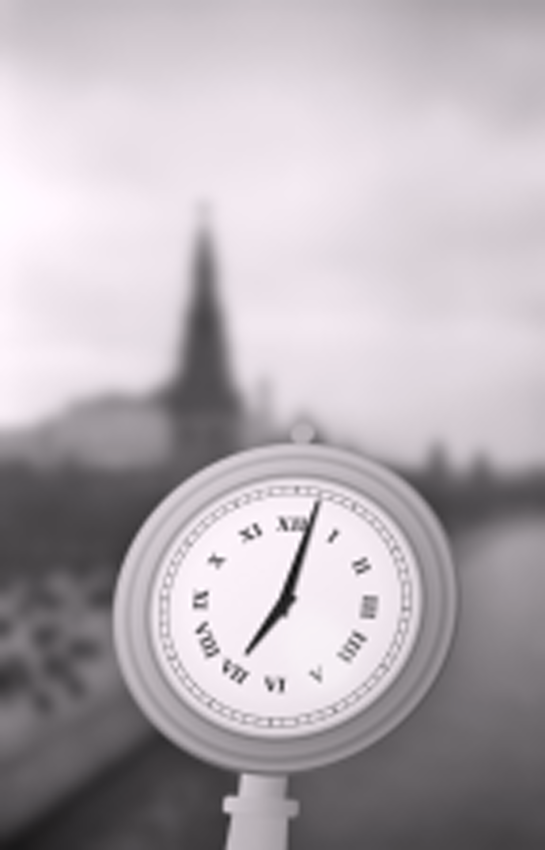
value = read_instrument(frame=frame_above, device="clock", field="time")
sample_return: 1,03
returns 7,02
